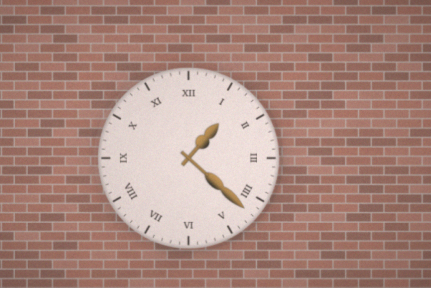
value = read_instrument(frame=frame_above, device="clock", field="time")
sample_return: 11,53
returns 1,22
